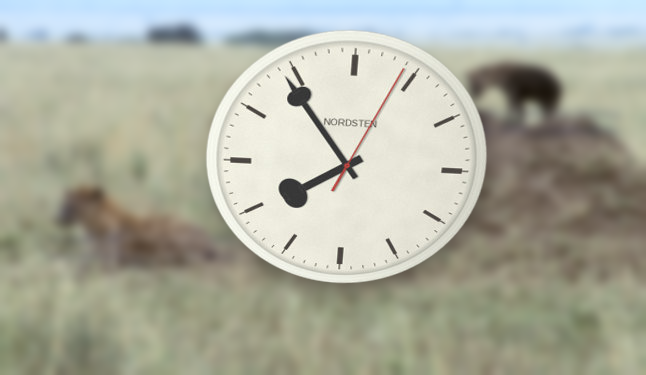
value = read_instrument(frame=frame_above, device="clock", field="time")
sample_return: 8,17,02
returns 7,54,04
